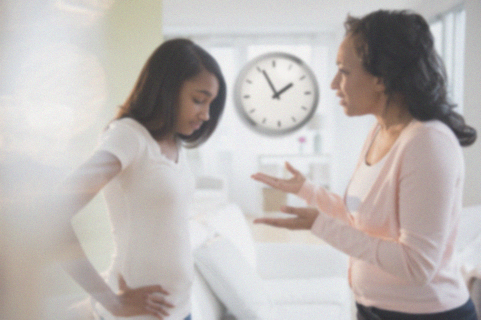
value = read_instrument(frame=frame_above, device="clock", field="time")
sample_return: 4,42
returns 1,56
